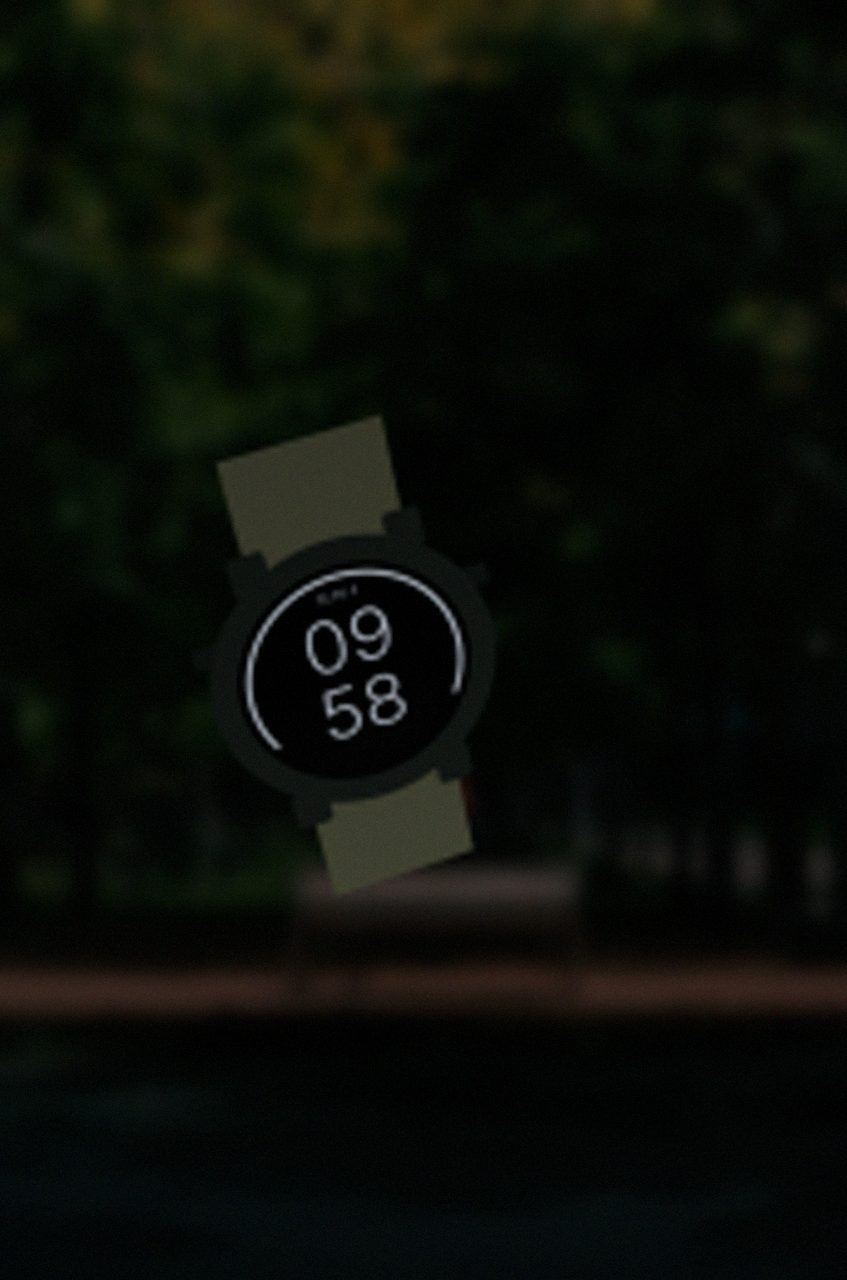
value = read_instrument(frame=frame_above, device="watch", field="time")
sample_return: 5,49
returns 9,58
